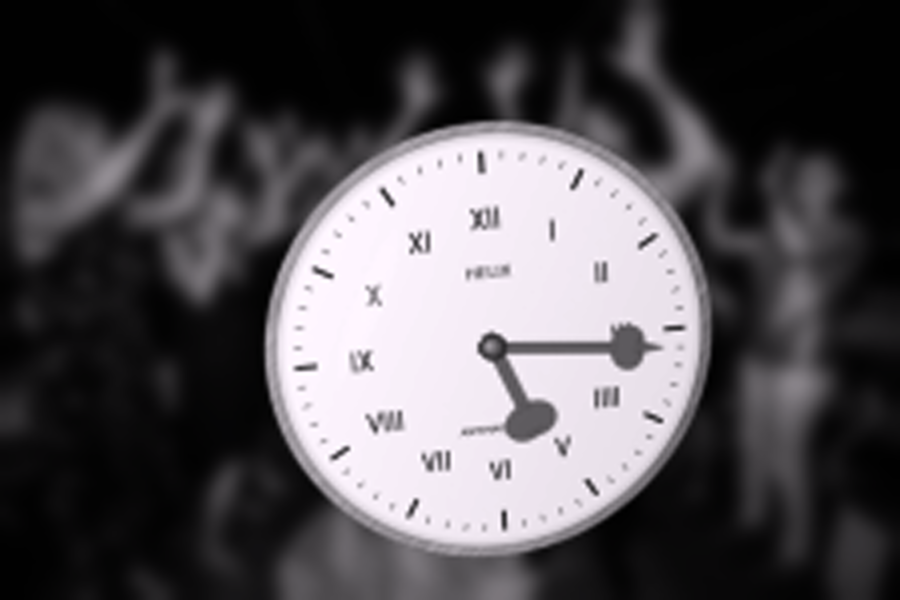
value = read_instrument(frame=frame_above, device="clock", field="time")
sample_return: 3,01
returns 5,16
